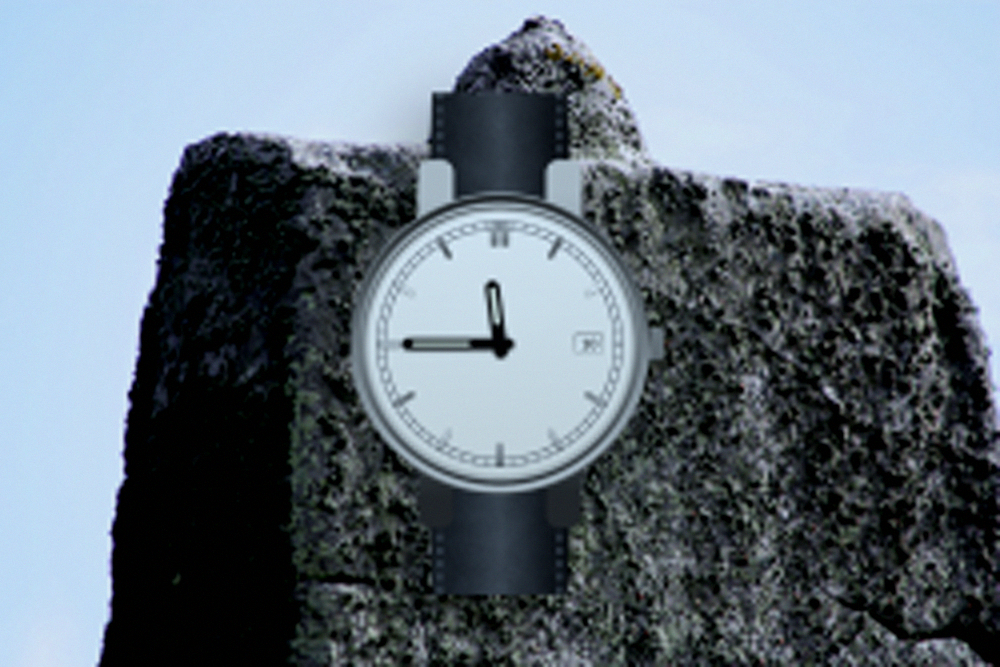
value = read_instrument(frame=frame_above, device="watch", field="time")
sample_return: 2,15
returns 11,45
